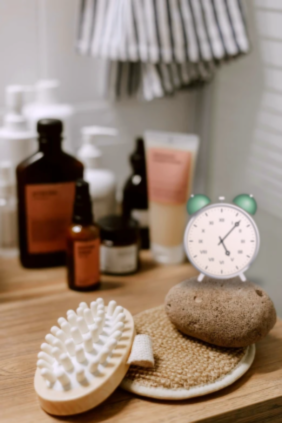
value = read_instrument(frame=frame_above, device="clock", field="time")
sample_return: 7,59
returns 5,07
